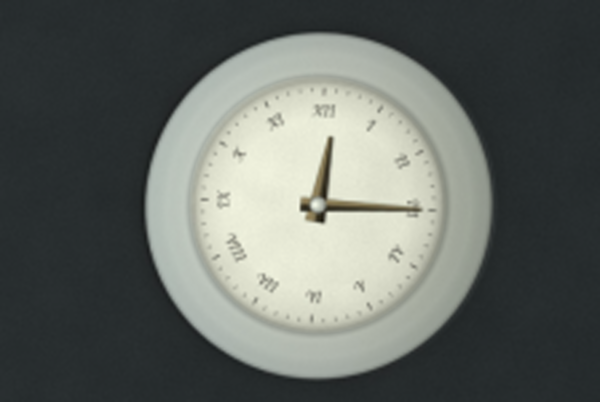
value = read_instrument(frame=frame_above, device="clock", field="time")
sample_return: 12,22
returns 12,15
